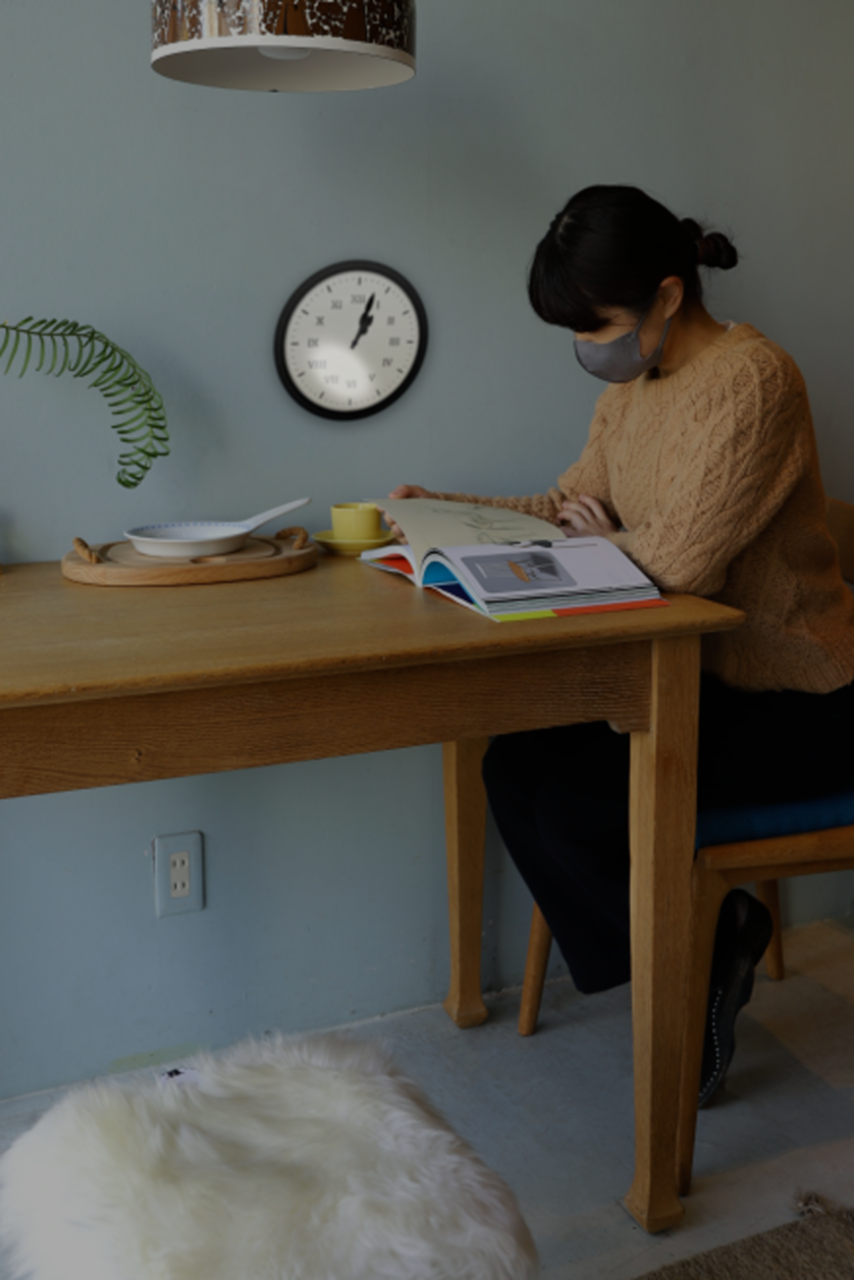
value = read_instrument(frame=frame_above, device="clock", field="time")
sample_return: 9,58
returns 1,03
